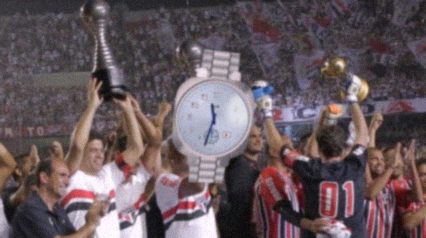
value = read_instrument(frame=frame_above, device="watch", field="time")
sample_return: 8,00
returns 11,32
